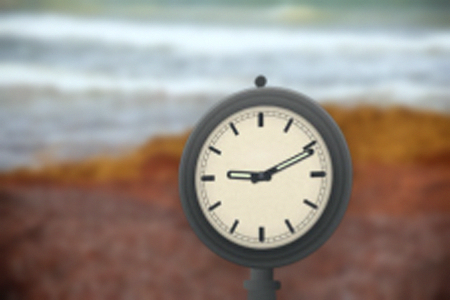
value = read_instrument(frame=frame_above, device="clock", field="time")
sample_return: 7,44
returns 9,11
